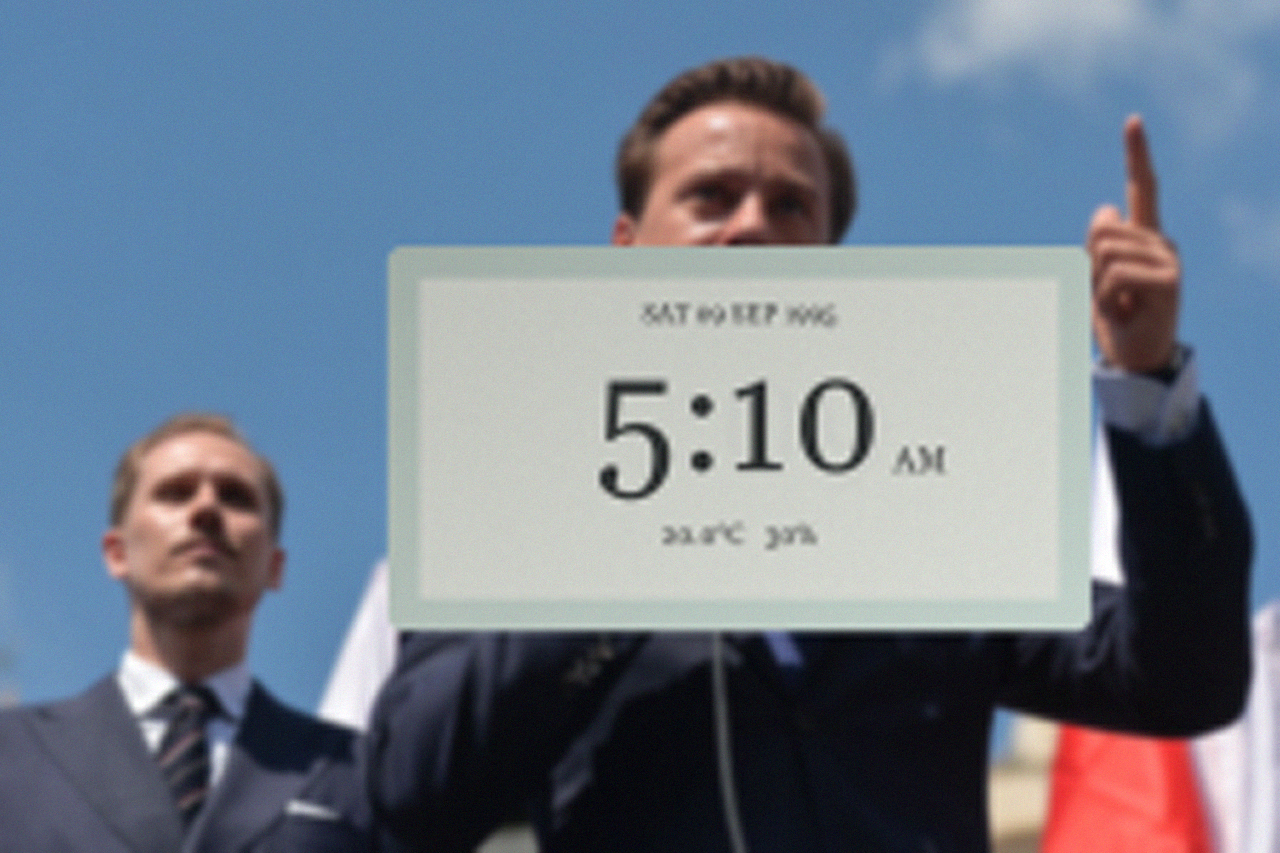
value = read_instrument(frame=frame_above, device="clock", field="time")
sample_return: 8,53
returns 5,10
